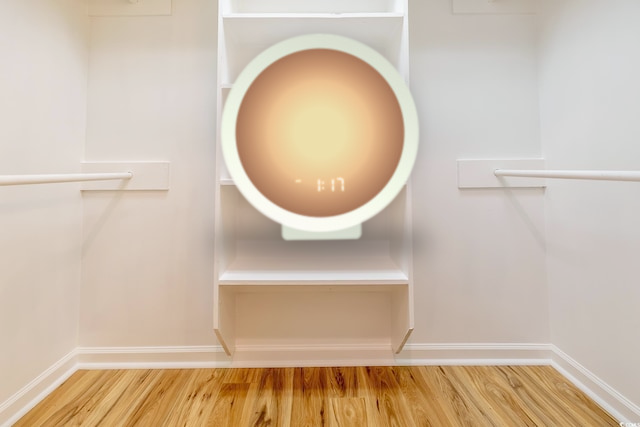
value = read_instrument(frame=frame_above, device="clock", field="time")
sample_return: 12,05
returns 1,17
